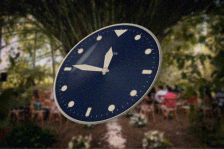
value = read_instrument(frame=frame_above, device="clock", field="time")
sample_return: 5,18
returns 11,46
